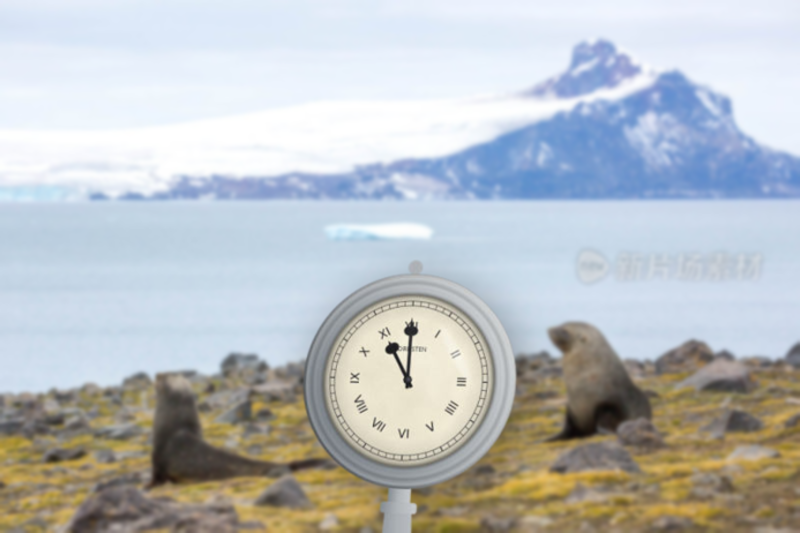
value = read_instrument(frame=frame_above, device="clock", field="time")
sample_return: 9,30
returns 11,00
